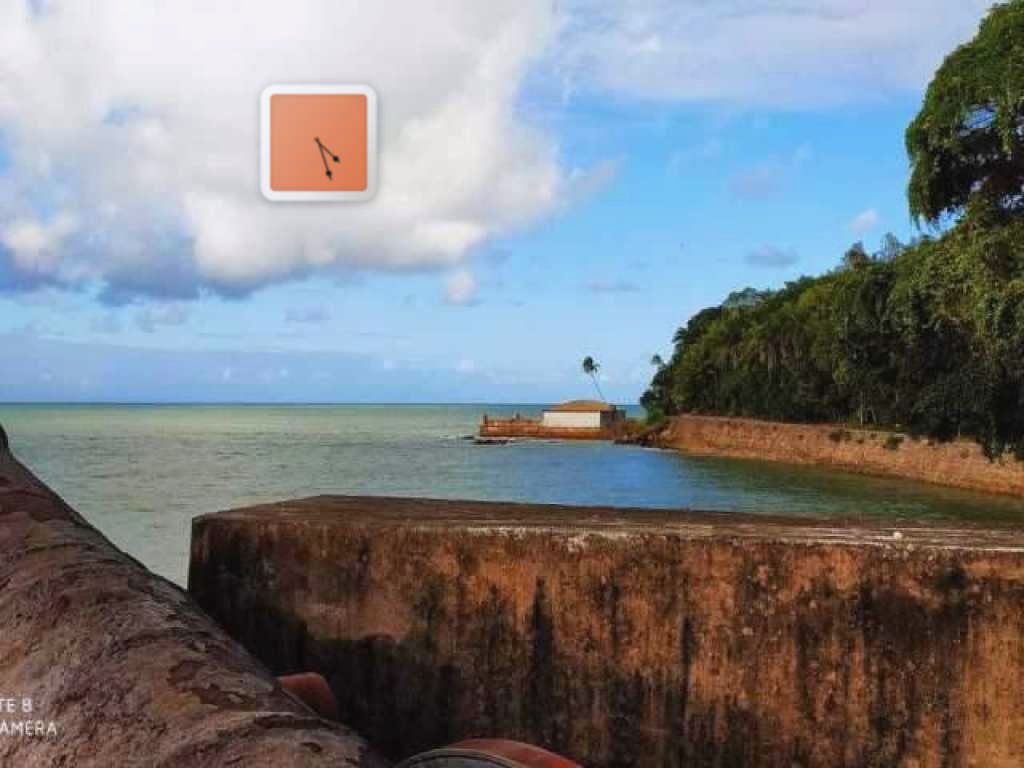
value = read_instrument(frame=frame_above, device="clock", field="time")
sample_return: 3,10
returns 4,27
